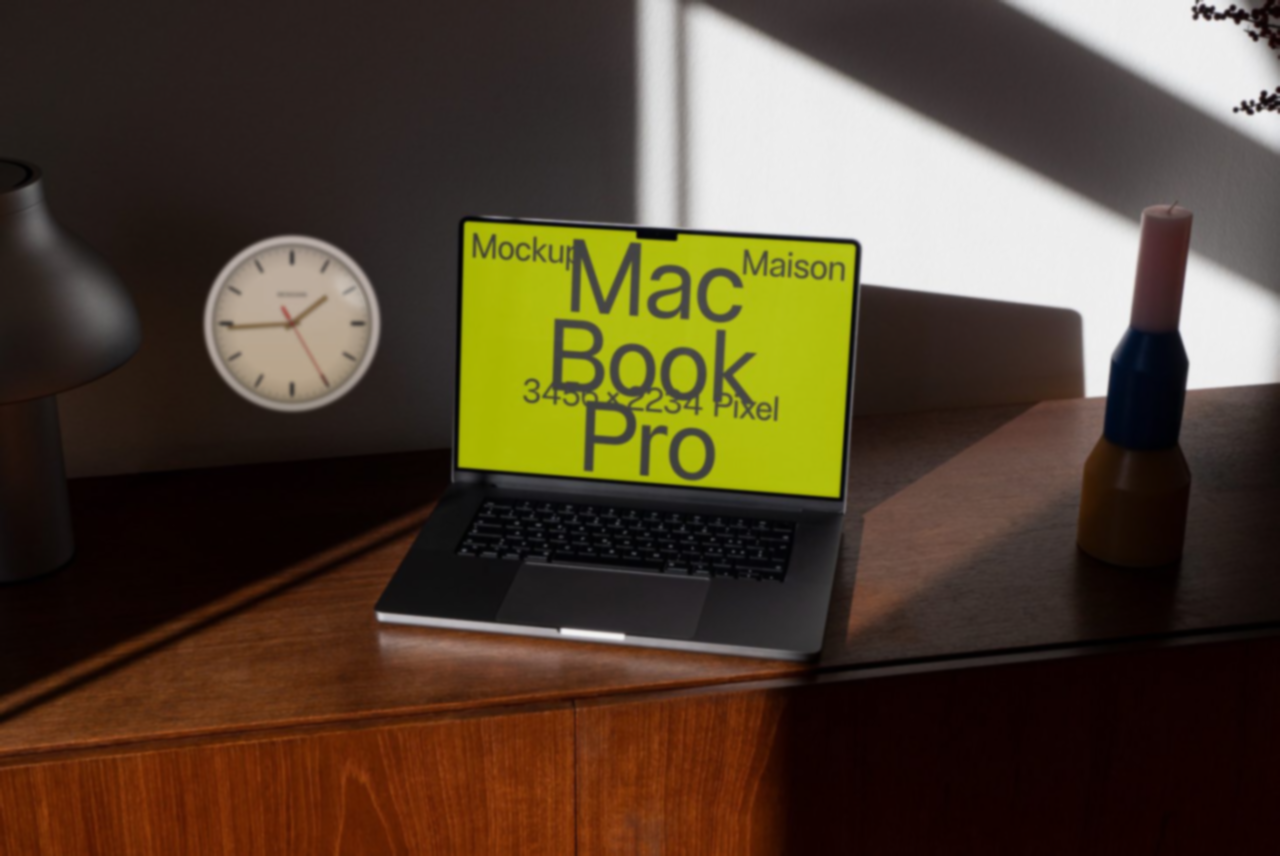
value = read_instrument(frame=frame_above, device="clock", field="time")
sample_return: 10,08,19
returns 1,44,25
